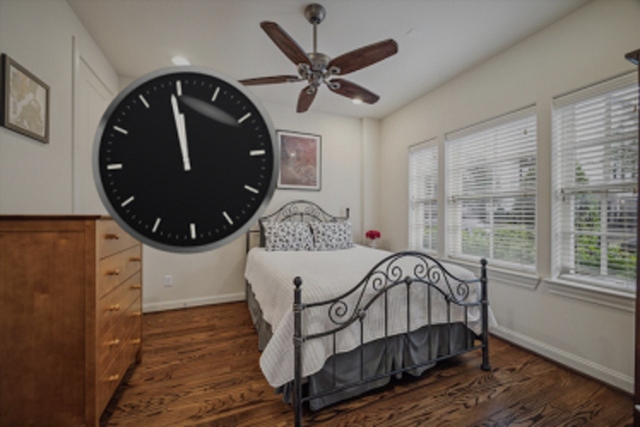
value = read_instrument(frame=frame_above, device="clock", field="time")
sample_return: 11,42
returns 11,59
